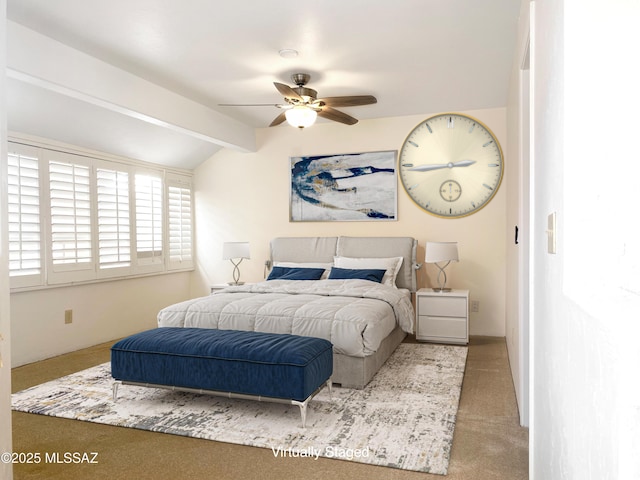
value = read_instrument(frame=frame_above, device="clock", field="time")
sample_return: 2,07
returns 2,44
